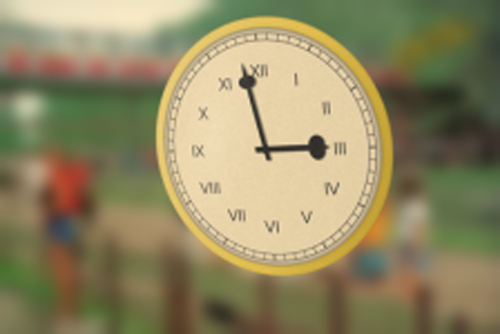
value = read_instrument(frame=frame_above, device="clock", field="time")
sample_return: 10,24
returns 2,58
